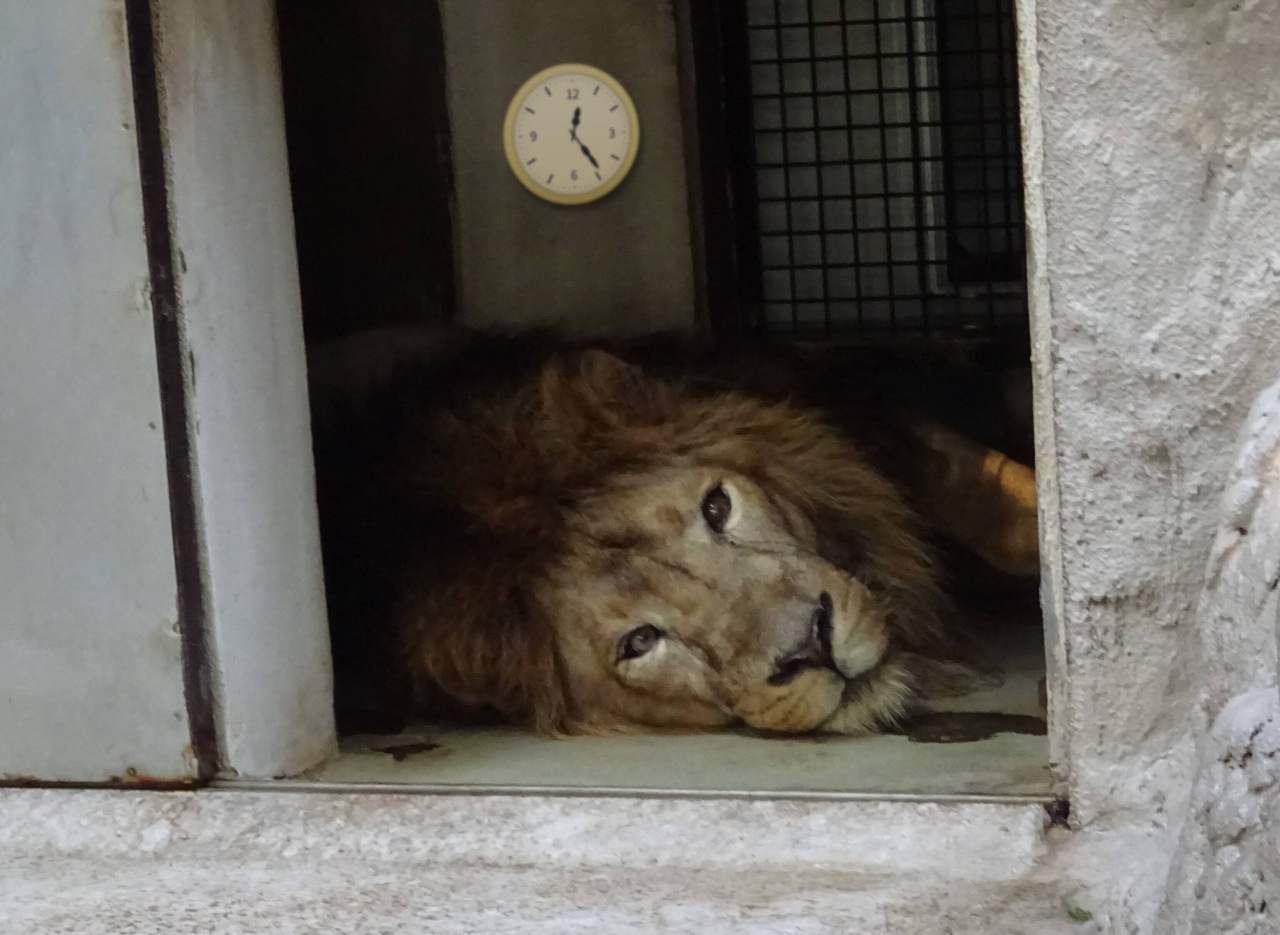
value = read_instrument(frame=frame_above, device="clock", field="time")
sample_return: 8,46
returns 12,24
